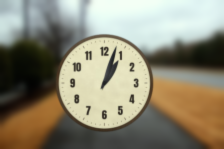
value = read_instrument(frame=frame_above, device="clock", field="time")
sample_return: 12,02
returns 1,03
